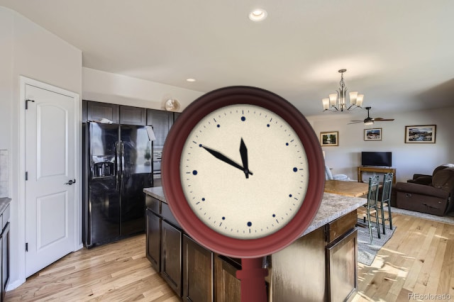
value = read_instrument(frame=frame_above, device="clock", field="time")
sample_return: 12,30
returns 11,50
